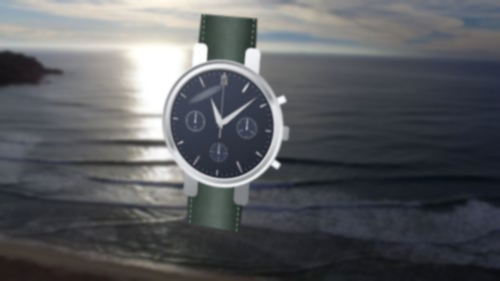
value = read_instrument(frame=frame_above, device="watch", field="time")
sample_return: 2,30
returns 11,08
